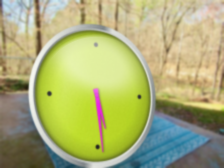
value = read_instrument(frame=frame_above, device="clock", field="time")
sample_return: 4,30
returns 5,29
